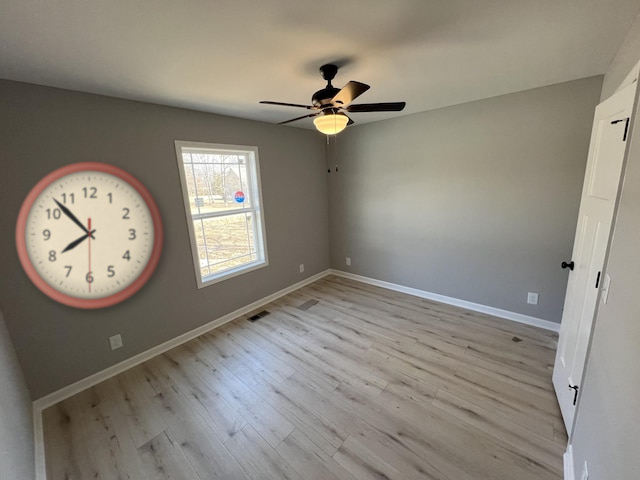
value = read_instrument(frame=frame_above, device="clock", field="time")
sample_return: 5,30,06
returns 7,52,30
